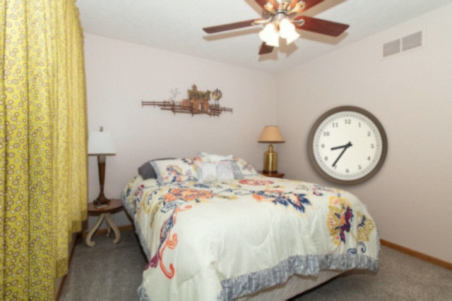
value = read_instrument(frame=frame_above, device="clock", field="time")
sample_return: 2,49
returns 8,36
